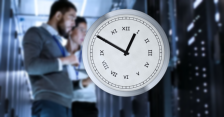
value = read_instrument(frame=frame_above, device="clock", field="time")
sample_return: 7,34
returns 12,50
